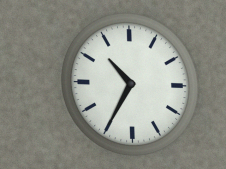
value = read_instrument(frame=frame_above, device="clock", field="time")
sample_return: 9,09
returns 10,35
